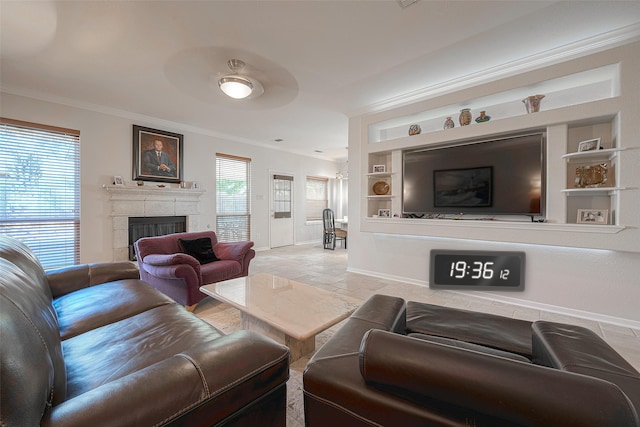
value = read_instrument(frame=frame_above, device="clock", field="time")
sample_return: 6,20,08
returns 19,36,12
